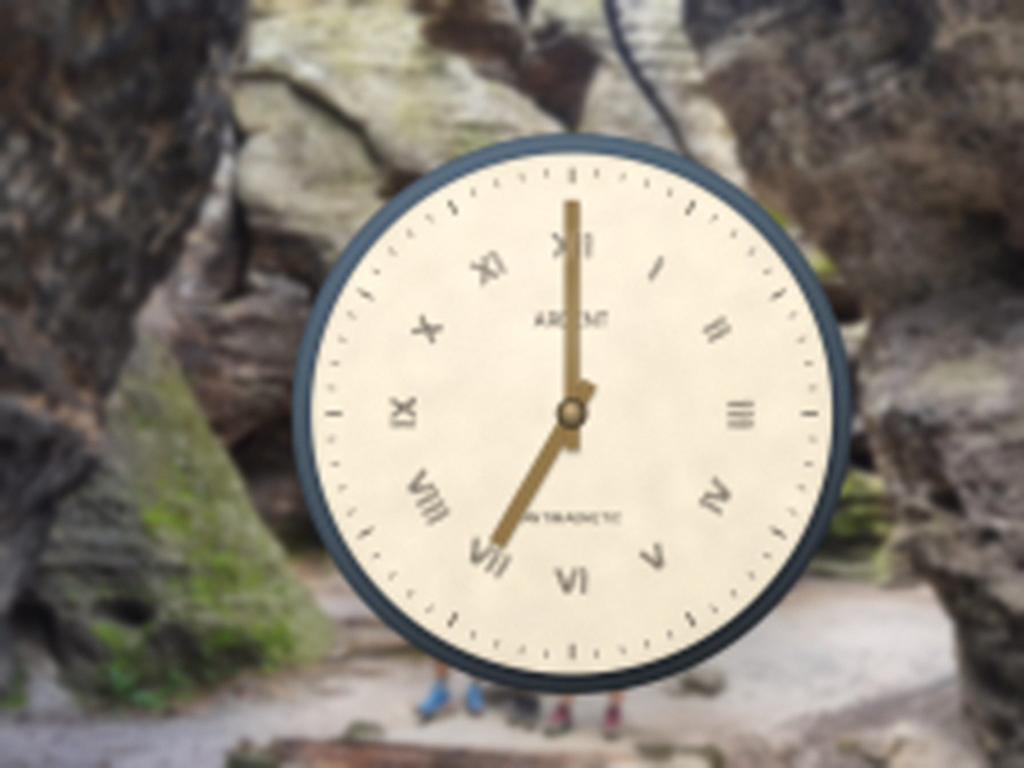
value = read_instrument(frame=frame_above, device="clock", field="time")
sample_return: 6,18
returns 7,00
